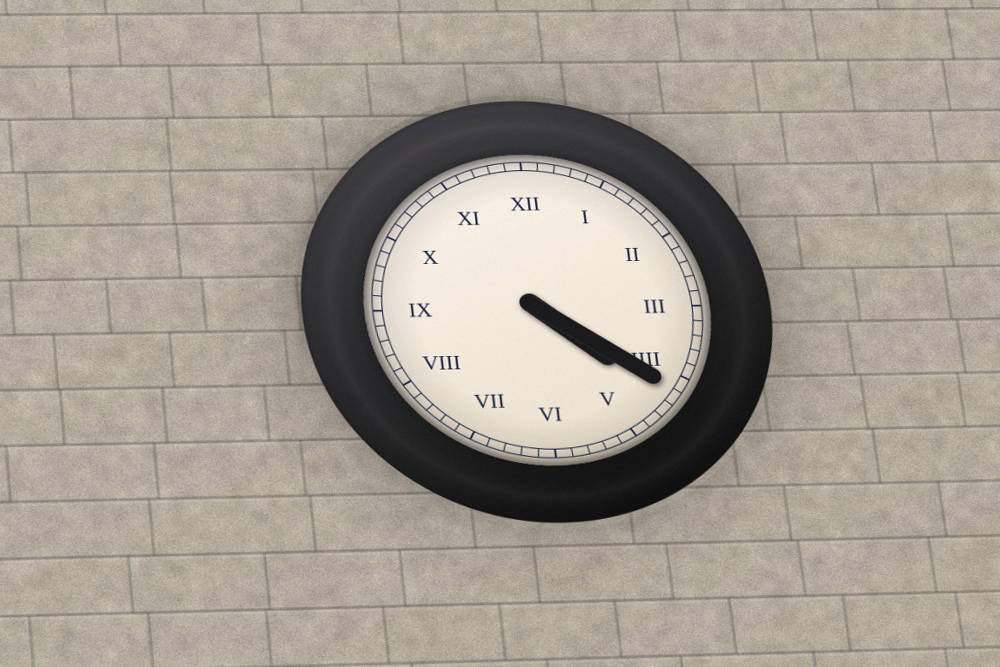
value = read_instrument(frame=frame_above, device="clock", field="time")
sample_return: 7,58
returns 4,21
